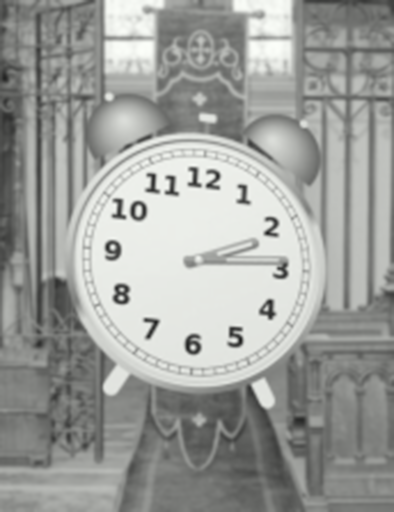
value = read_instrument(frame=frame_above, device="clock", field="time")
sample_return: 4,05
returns 2,14
